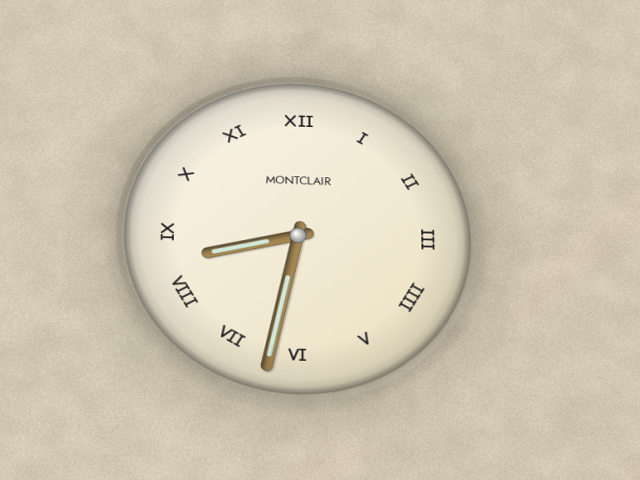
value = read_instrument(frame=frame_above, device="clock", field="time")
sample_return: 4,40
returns 8,32
